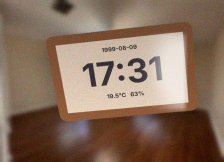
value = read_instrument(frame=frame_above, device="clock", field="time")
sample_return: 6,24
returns 17,31
